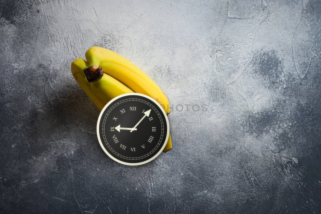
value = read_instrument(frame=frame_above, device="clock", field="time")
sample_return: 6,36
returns 9,07
